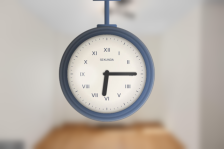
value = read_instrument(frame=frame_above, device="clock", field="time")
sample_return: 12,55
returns 6,15
